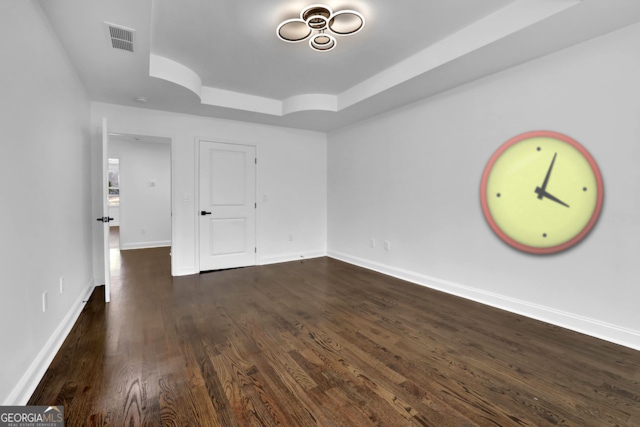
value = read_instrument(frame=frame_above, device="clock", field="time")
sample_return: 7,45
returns 4,04
